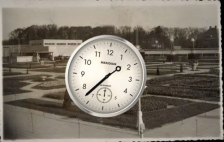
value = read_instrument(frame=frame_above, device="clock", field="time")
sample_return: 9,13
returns 1,37
